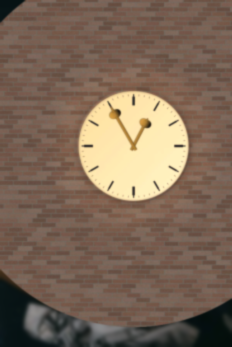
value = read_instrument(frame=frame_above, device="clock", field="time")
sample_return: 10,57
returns 12,55
